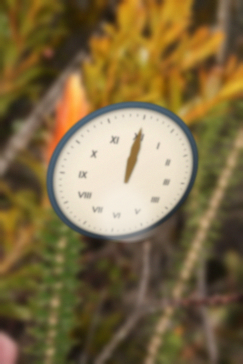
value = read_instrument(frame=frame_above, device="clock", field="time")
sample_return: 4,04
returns 12,00
